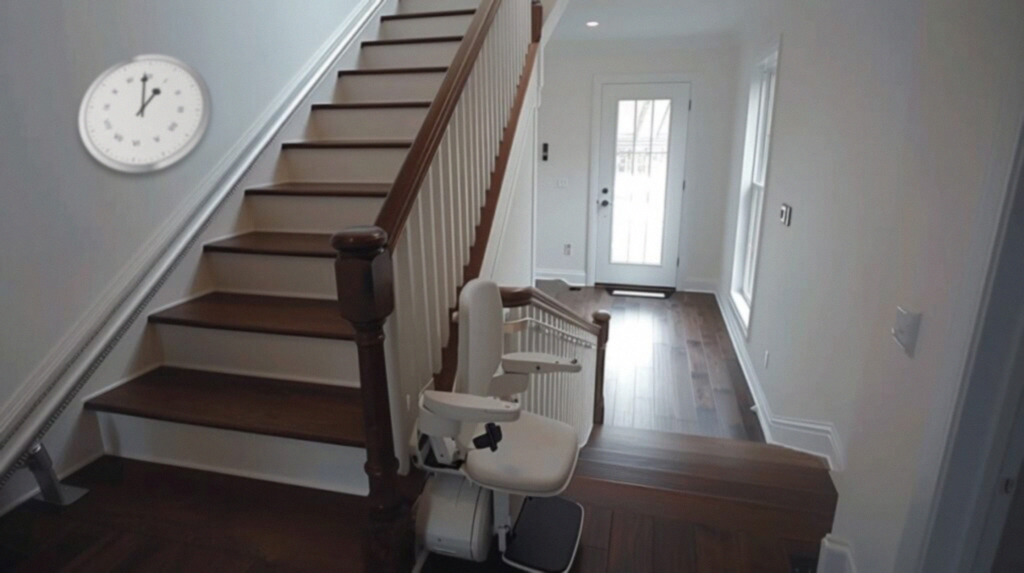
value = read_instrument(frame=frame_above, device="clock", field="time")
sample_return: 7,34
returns 12,59
